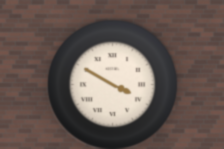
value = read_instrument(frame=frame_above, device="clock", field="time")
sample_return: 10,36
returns 3,50
